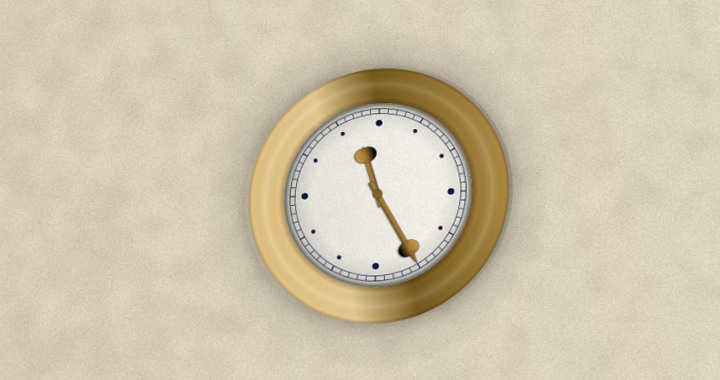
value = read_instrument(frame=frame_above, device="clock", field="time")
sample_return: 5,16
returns 11,25
